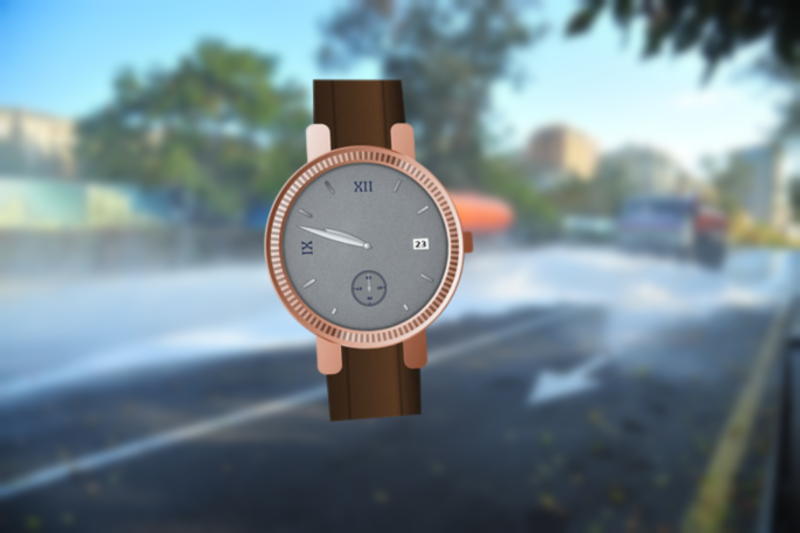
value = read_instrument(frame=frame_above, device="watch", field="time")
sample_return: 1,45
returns 9,48
